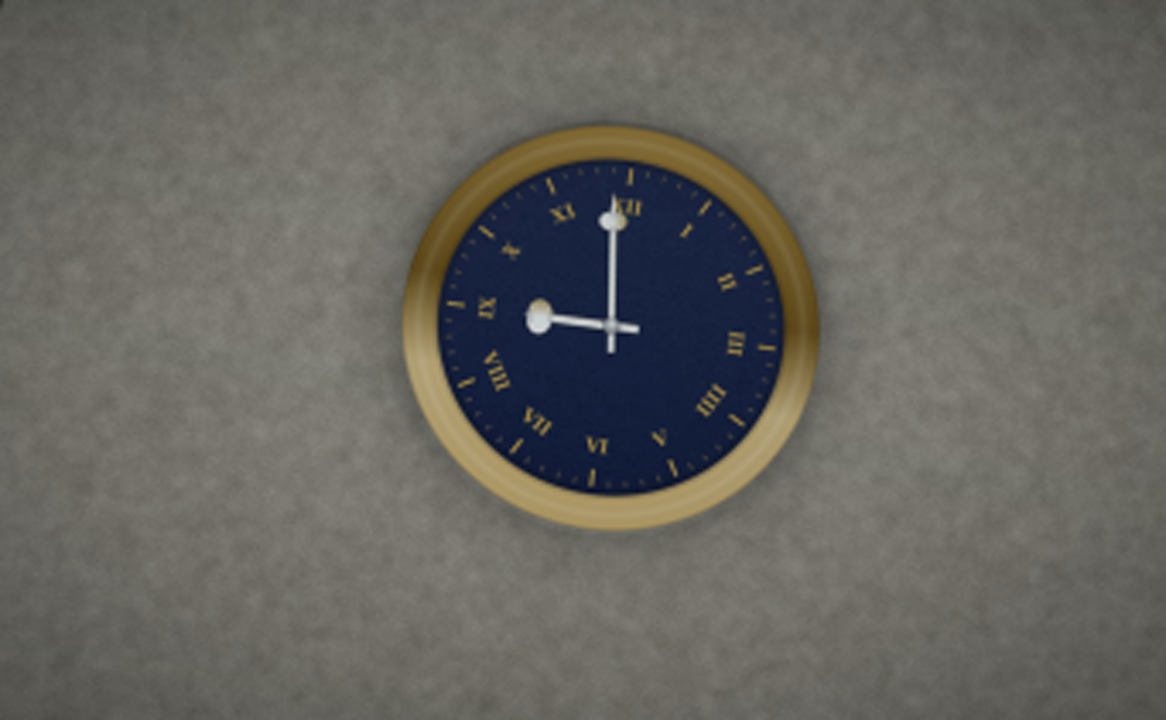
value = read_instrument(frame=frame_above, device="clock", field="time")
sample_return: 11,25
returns 8,59
